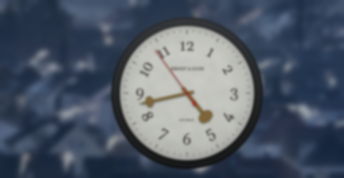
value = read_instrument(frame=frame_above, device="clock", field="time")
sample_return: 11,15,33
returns 4,42,54
